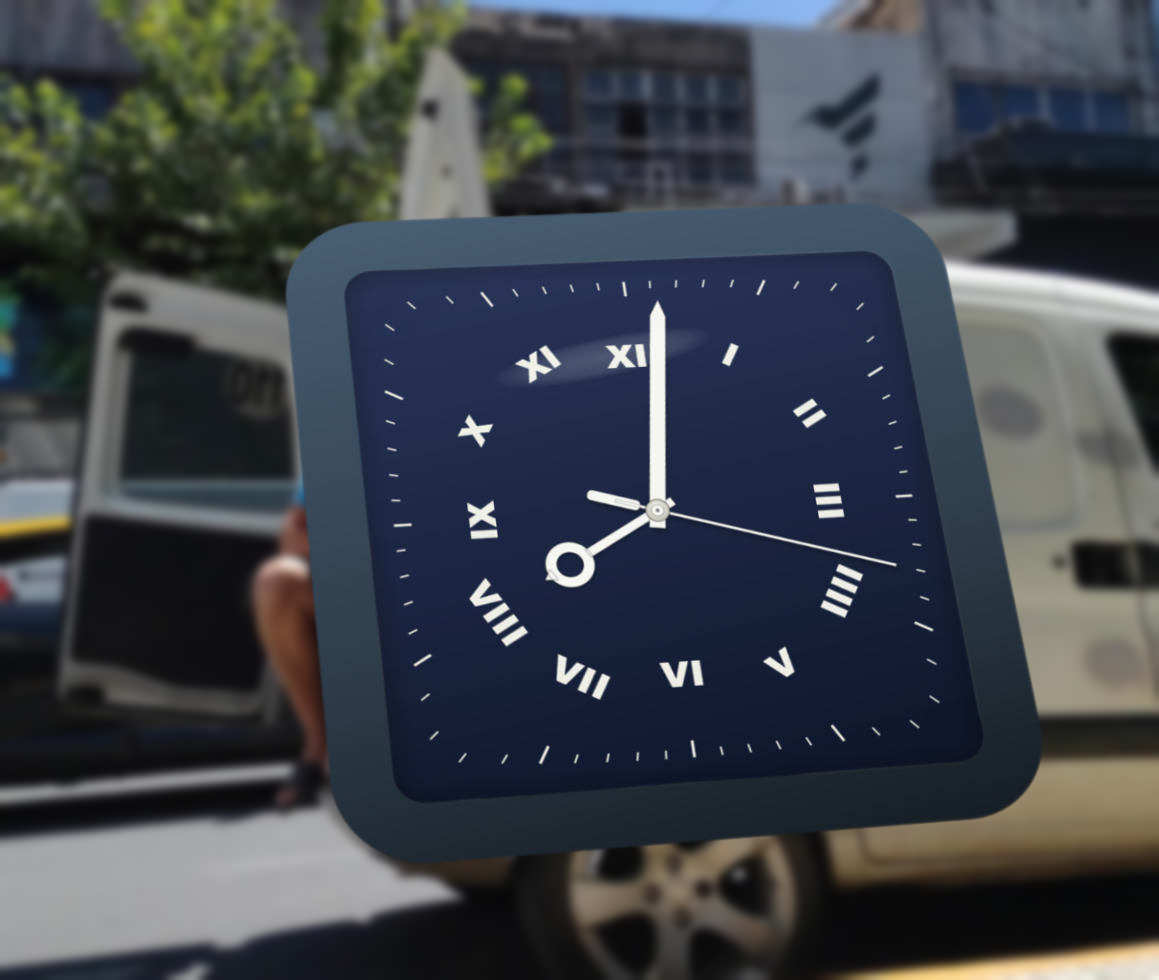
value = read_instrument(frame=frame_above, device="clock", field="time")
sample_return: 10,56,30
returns 8,01,18
